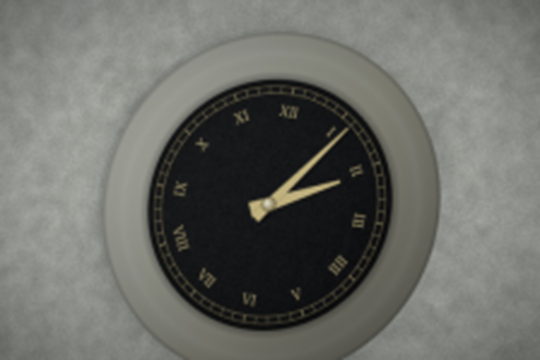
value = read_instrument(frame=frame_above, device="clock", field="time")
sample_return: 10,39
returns 2,06
